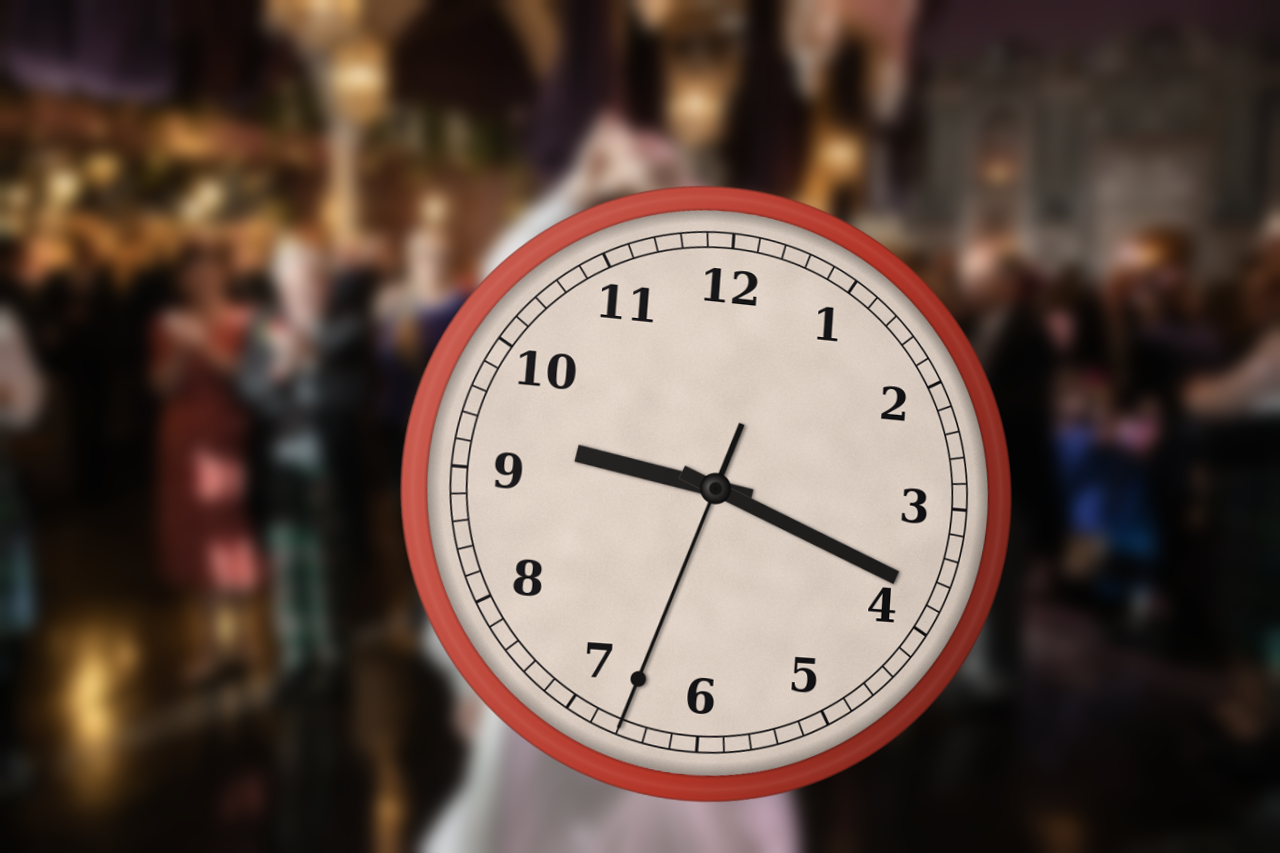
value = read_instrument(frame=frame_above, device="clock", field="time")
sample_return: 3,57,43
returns 9,18,33
